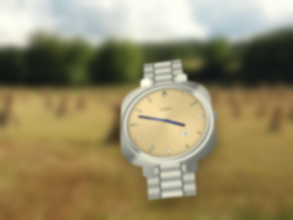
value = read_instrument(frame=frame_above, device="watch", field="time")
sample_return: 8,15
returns 3,48
